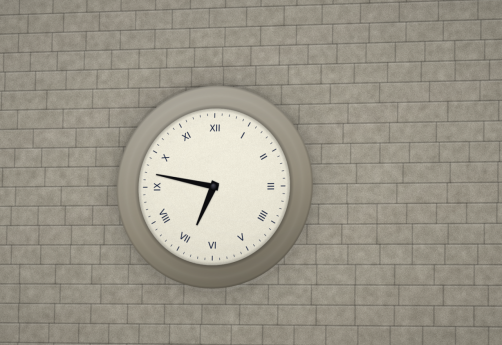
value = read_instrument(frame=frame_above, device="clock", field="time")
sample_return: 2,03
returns 6,47
